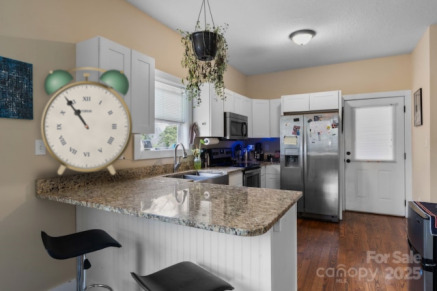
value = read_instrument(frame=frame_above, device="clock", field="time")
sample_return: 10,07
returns 10,54
